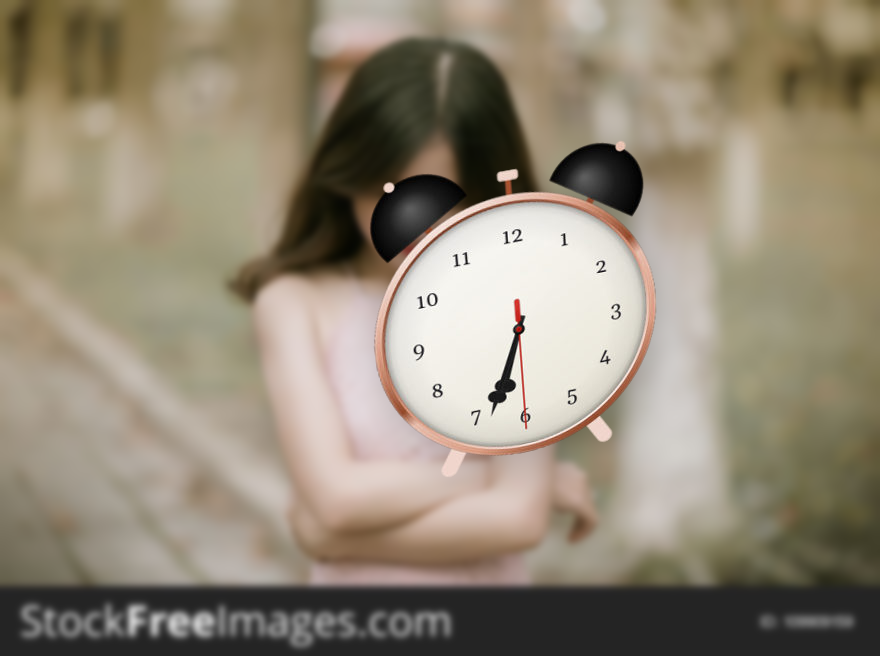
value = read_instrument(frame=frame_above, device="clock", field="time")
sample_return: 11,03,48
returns 6,33,30
